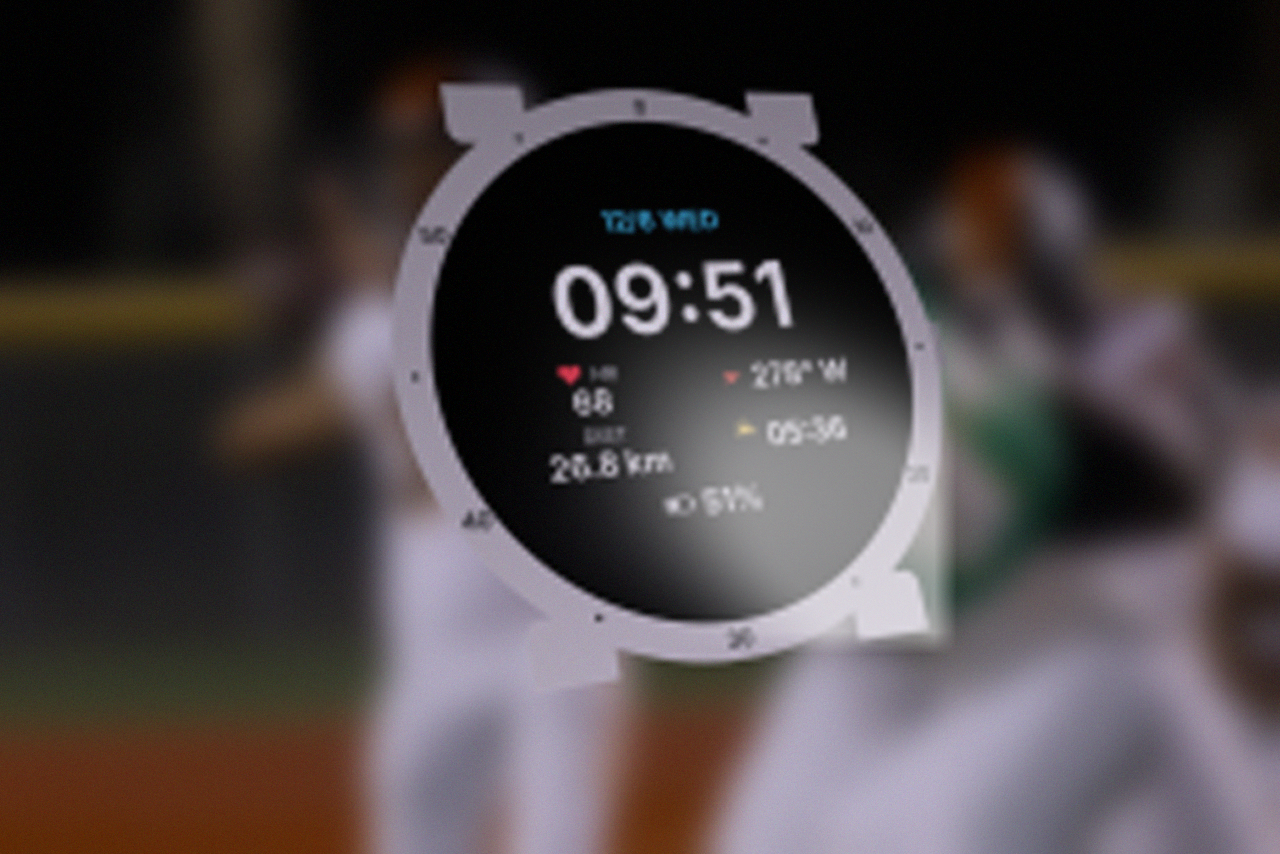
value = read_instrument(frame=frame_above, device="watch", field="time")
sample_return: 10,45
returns 9,51
